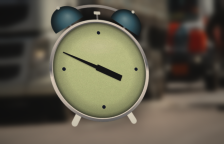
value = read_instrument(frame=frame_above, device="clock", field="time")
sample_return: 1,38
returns 3,49
